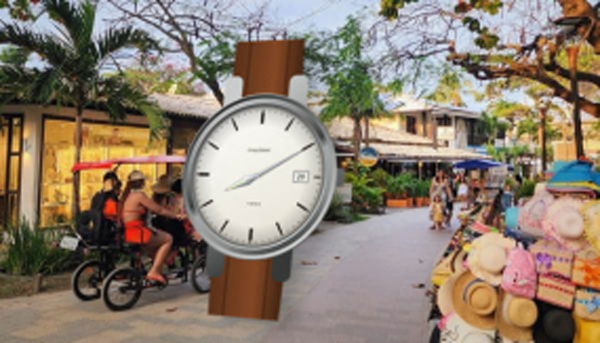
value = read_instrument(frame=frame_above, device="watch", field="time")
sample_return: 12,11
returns 8,10
